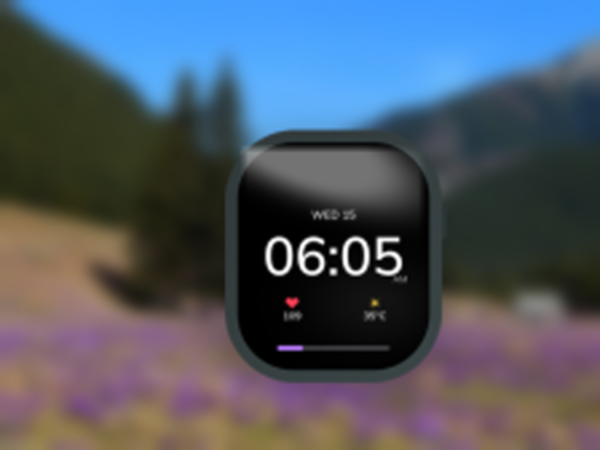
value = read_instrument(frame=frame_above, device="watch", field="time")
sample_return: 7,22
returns 6,05
